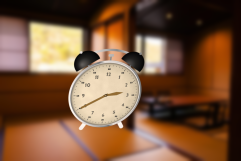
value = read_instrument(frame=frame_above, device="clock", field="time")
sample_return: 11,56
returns 2,40
